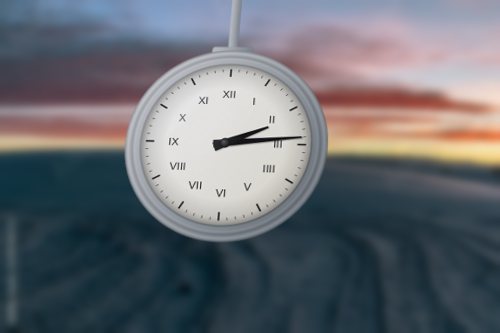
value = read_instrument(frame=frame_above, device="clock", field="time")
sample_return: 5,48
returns 2,14
